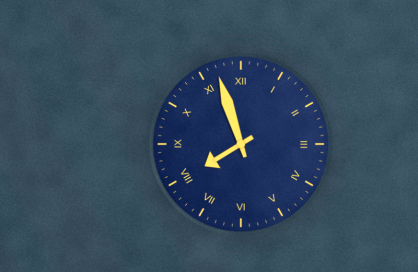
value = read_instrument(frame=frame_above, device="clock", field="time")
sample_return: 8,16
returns 7,57
